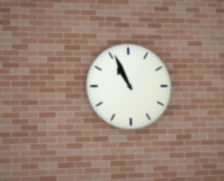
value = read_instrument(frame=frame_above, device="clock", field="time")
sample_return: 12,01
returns 10,56
